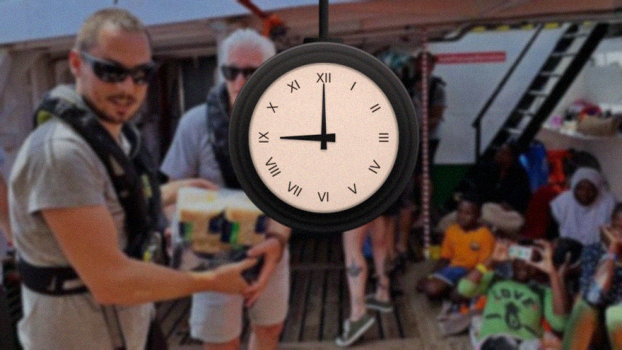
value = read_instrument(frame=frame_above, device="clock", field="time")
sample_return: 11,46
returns 9,00
